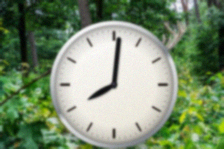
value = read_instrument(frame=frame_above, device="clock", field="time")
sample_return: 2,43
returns 8,01
